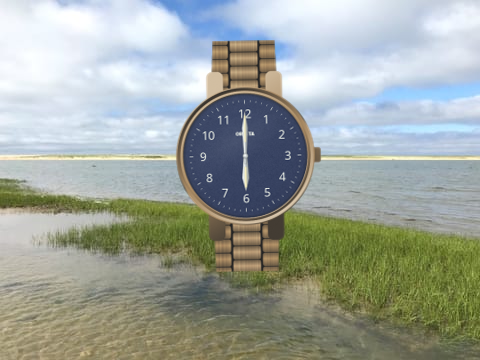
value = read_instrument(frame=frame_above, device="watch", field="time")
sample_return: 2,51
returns 6,00
